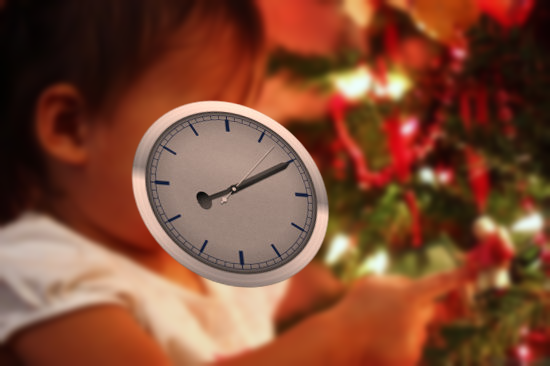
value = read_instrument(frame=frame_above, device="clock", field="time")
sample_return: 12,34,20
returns 8,10,07
